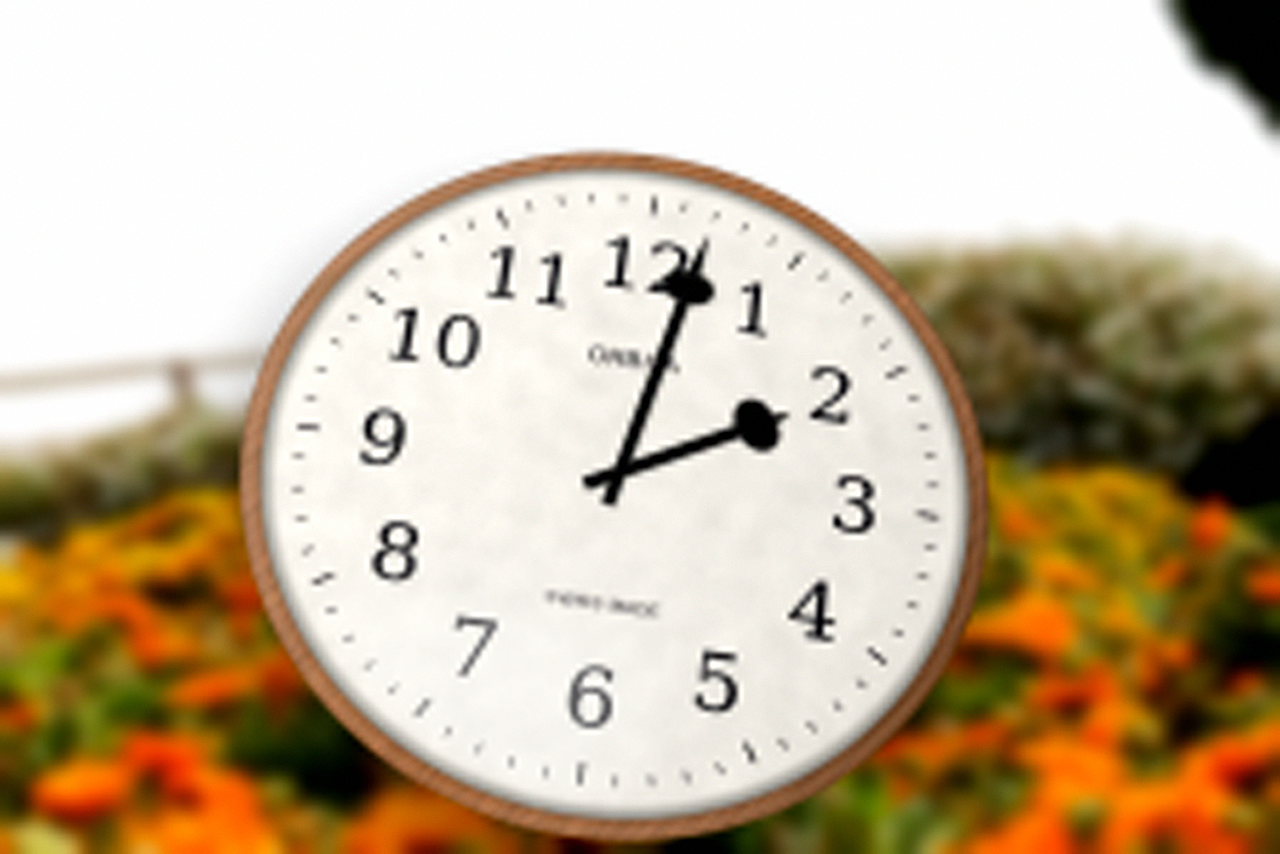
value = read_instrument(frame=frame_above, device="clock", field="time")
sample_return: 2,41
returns 2,02
